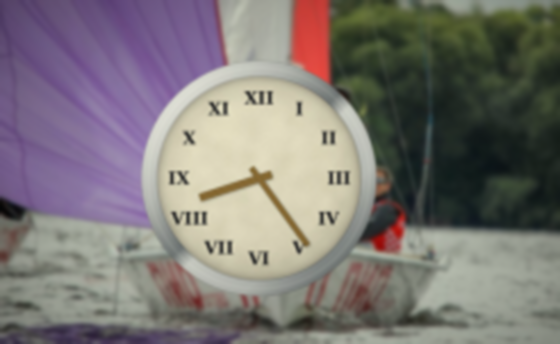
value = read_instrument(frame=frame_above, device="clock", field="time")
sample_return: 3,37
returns 8,24
